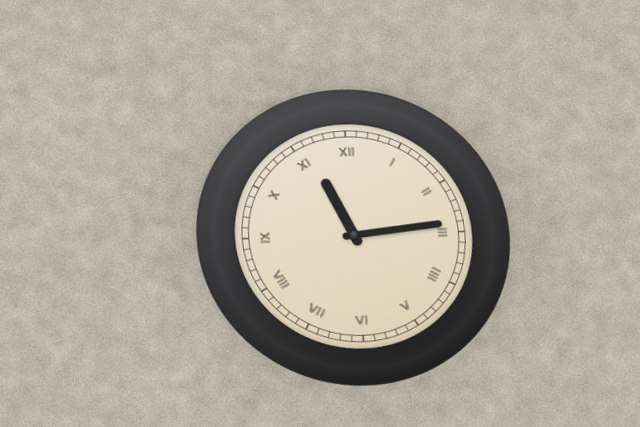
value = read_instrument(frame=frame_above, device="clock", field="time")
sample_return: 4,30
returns 11,14
